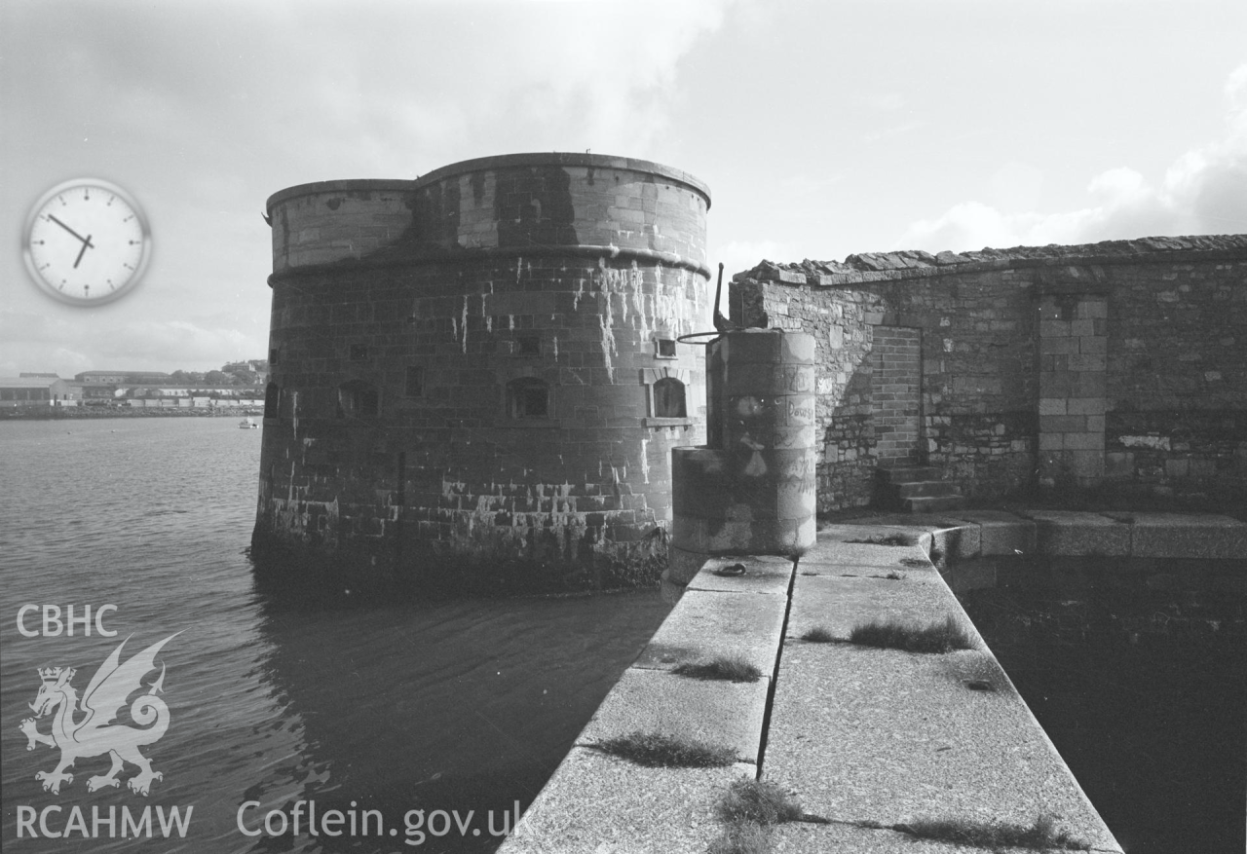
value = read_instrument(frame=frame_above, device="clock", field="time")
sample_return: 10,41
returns 6,51
